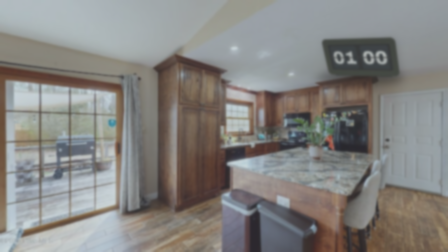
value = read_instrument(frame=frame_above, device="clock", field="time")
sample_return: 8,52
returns 1,00
